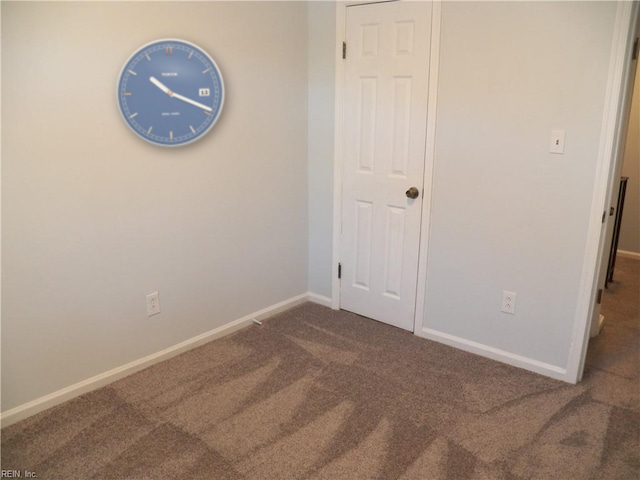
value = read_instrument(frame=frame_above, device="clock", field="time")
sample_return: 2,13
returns 10,19
